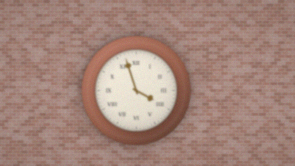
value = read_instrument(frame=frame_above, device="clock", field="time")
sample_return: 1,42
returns 3,57
